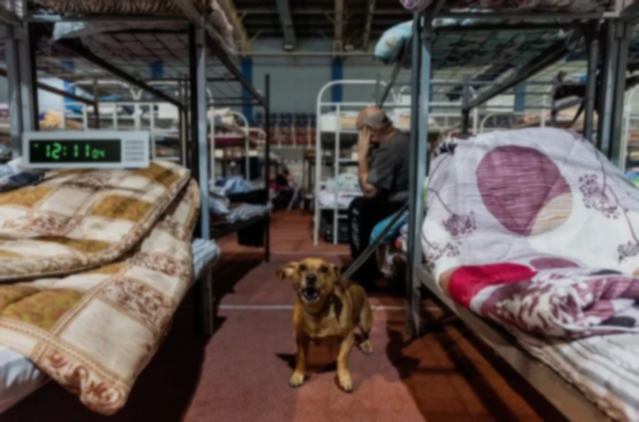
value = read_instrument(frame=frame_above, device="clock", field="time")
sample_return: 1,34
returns 12,11
